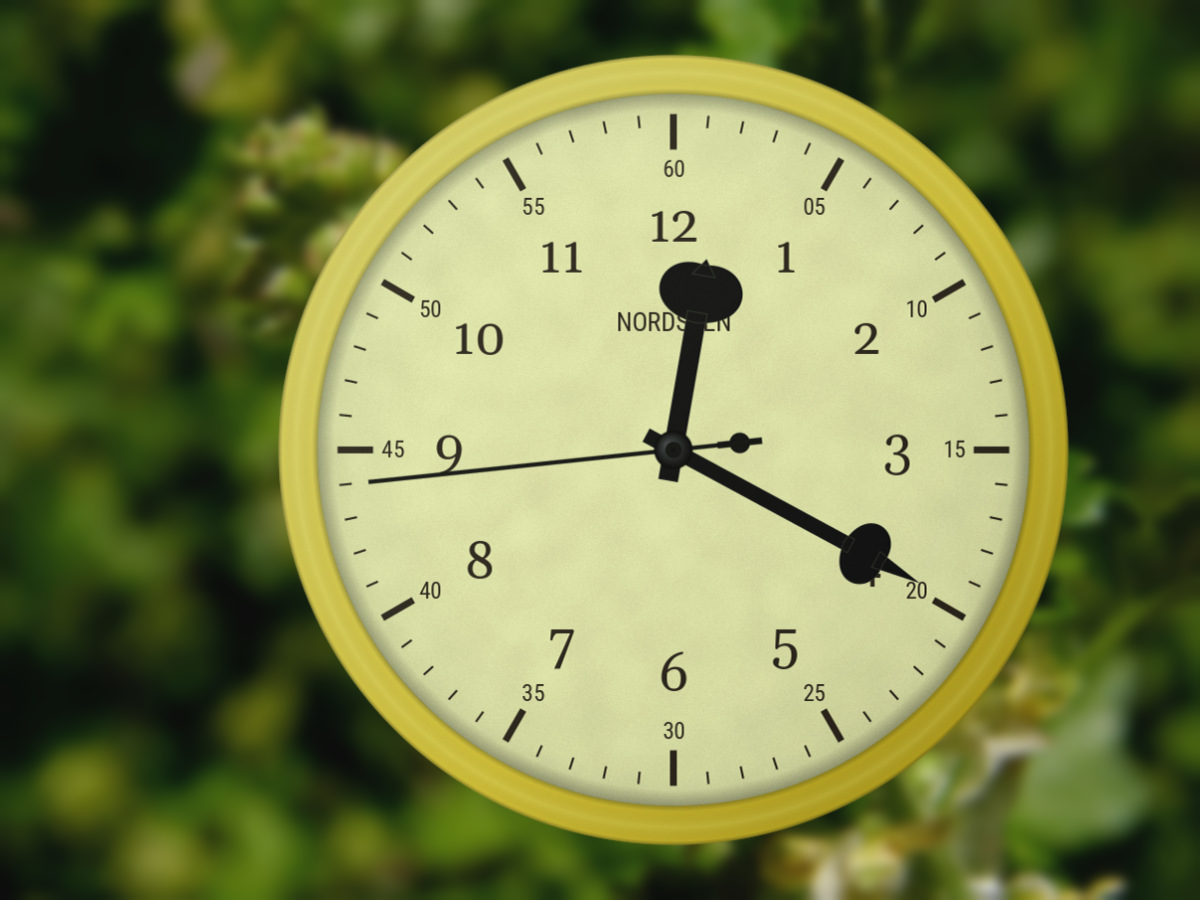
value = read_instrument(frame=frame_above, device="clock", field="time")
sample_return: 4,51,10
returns 12,19,44
